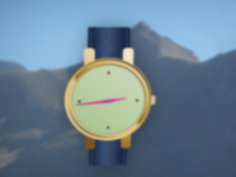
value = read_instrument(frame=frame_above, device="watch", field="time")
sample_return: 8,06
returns 2,44
